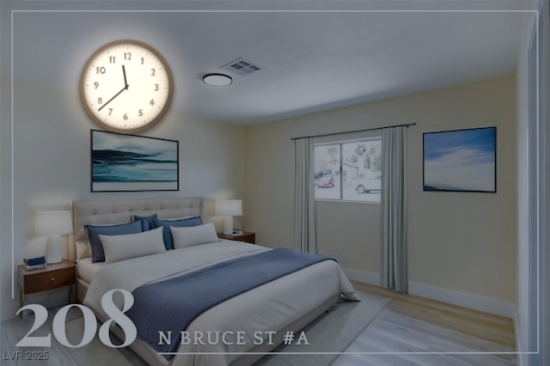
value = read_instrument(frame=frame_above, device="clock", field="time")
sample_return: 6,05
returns 11,38
